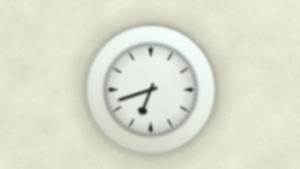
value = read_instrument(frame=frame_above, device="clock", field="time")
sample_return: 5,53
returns 6,42
